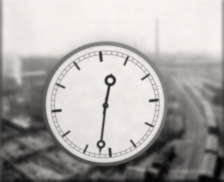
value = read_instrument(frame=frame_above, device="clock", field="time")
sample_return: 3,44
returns 12,32
